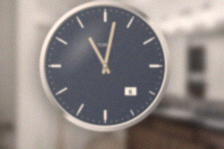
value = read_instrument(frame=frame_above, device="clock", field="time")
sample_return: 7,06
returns 11,02
